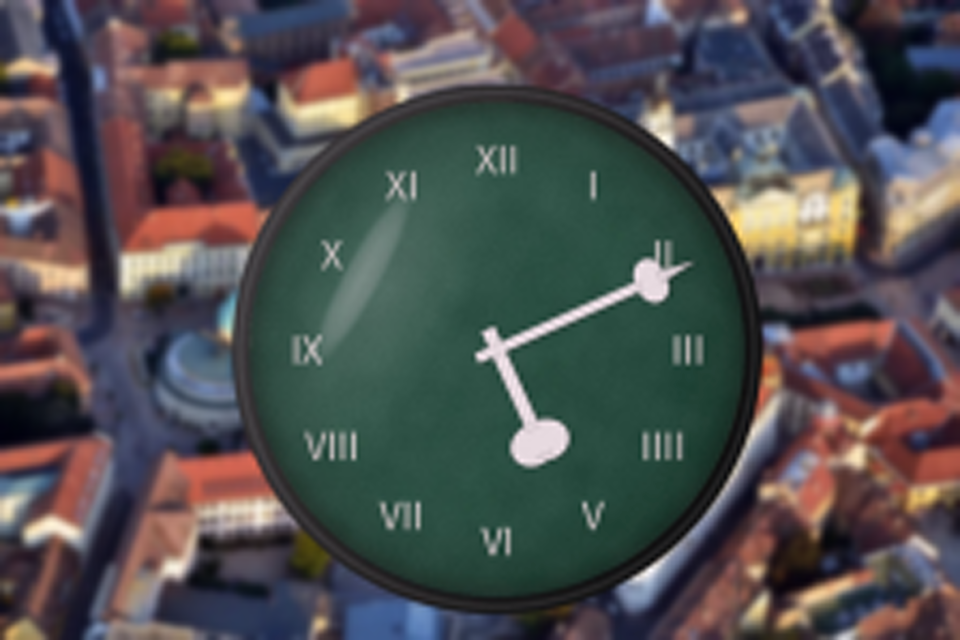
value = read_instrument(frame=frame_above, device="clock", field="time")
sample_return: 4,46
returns 5,11
